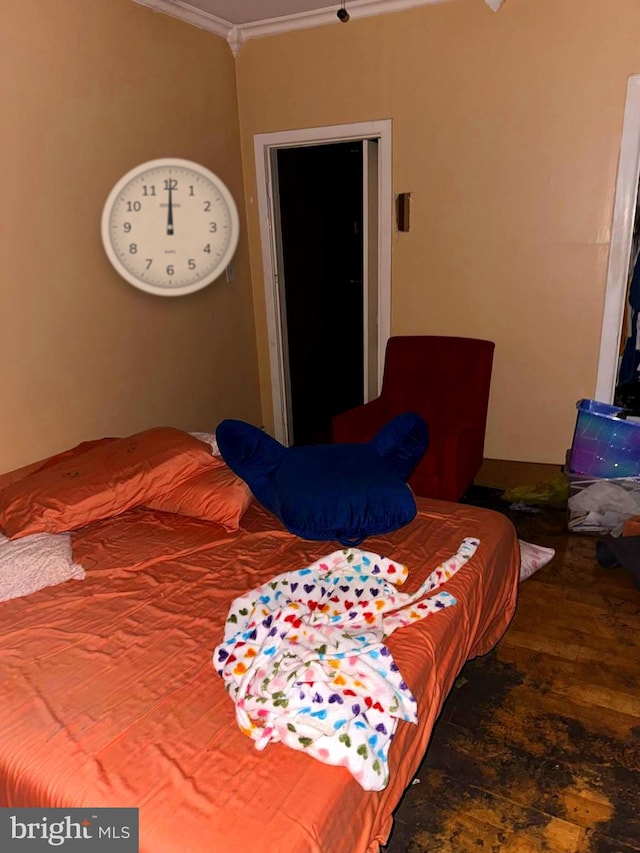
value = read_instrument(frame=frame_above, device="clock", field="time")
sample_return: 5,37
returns 12,00
